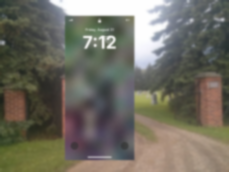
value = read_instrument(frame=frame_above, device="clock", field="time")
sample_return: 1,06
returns 7,12
